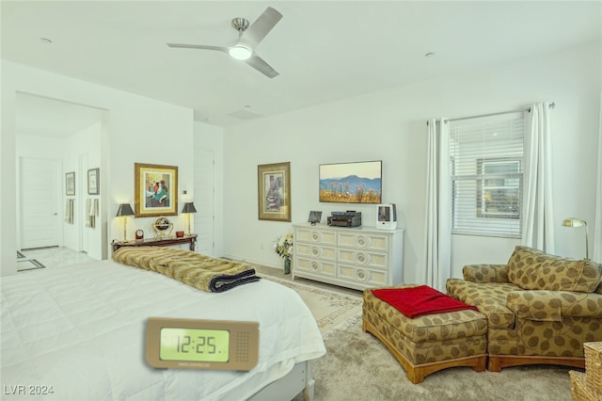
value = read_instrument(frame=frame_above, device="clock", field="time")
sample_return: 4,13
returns 12,25
